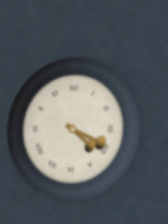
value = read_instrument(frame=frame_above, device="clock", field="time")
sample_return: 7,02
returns 4,19
